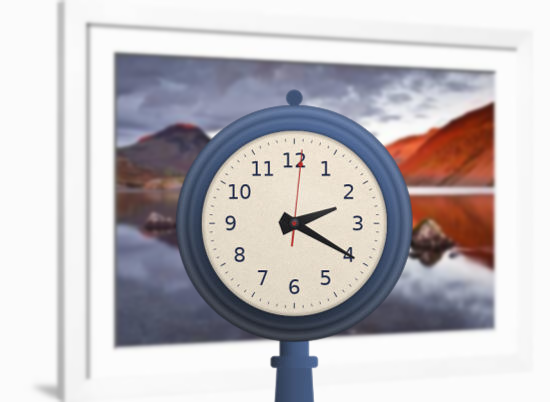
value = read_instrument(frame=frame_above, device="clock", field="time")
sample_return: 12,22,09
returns 2,20,01
